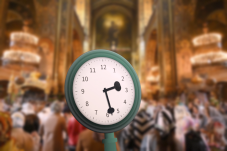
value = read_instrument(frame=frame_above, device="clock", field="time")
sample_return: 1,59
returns 2,28
